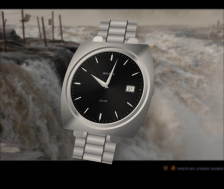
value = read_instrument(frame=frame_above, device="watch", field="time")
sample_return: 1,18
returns 10,02
